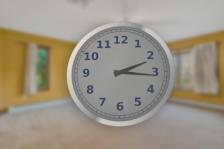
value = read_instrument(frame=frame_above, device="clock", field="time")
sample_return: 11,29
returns 2,16
